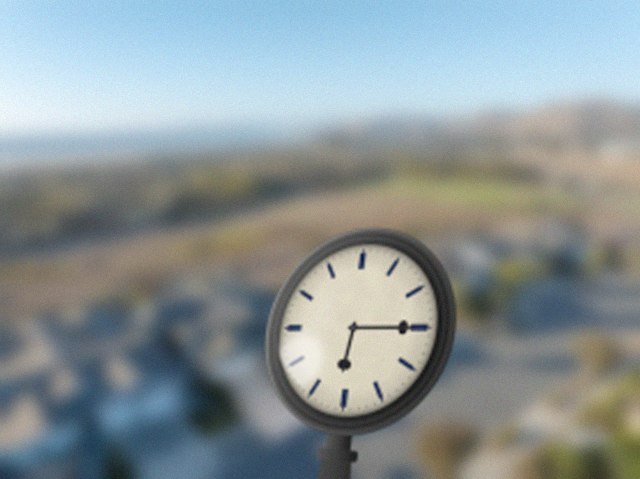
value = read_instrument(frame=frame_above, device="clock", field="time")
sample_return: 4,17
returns 6,15
